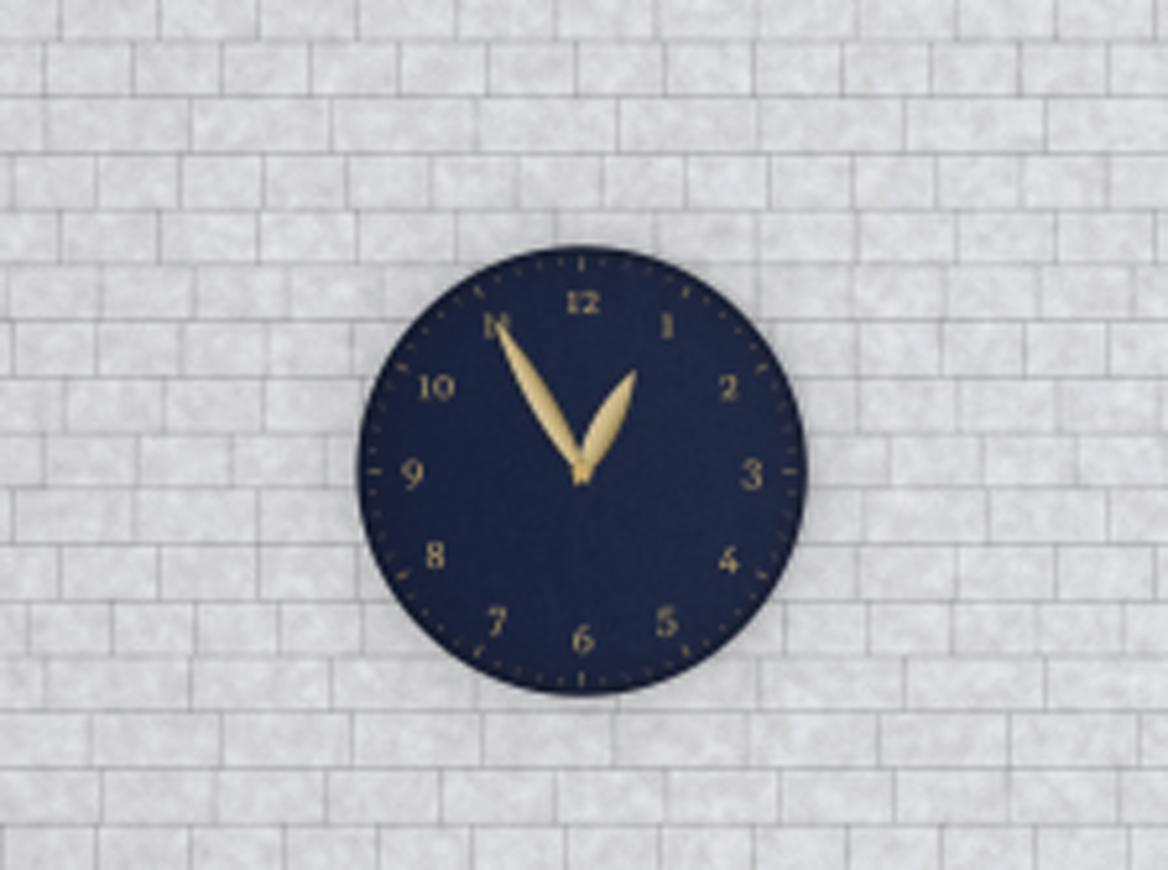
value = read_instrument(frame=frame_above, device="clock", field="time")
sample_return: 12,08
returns 12,55
